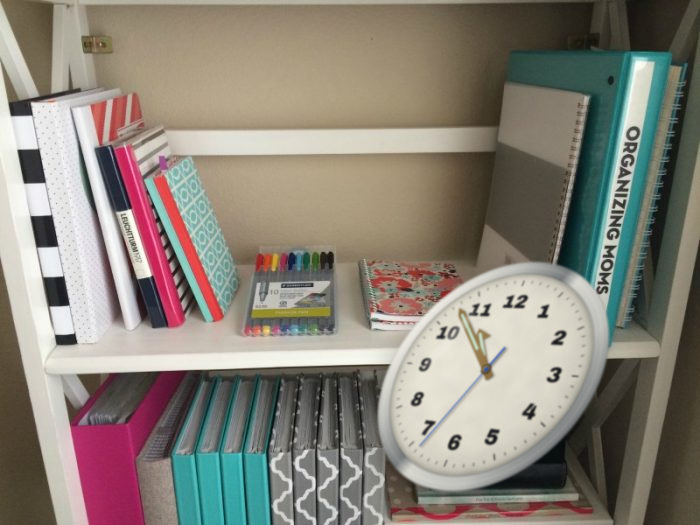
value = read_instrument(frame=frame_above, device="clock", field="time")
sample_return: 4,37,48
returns 10,52,34
